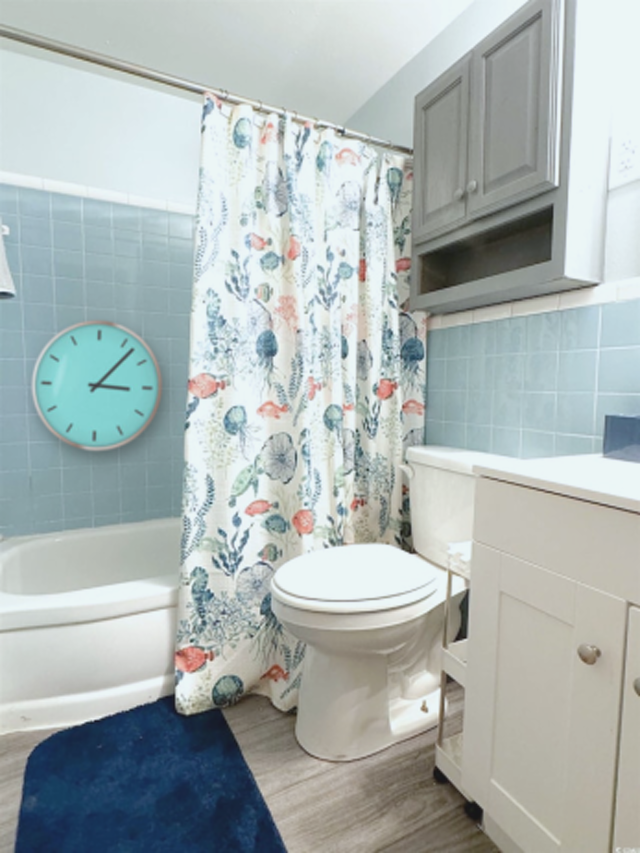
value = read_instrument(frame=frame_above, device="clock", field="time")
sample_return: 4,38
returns 3,07
